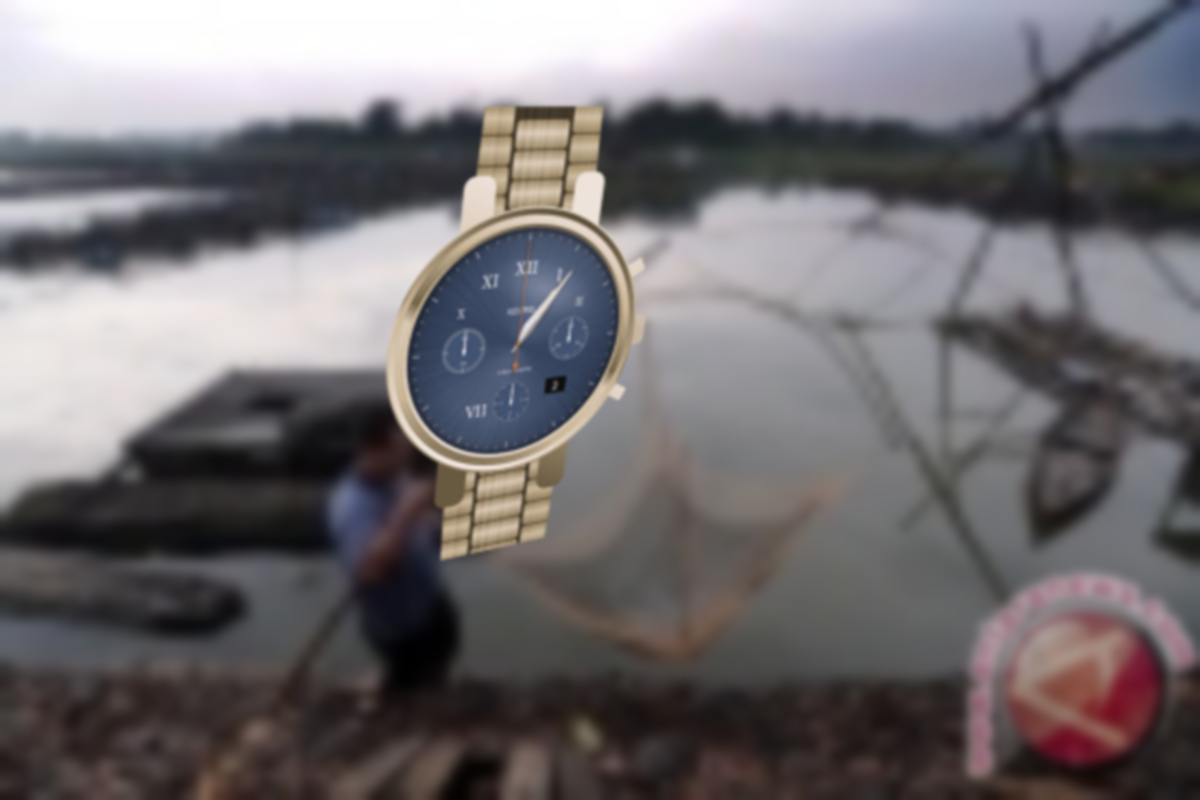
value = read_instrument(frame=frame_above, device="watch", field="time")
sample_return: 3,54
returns 1,06
